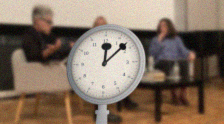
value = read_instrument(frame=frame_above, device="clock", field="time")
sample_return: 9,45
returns 12,08
